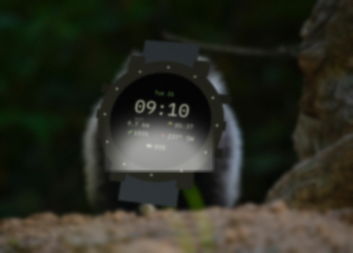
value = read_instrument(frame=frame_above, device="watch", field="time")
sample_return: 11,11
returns 9,10
